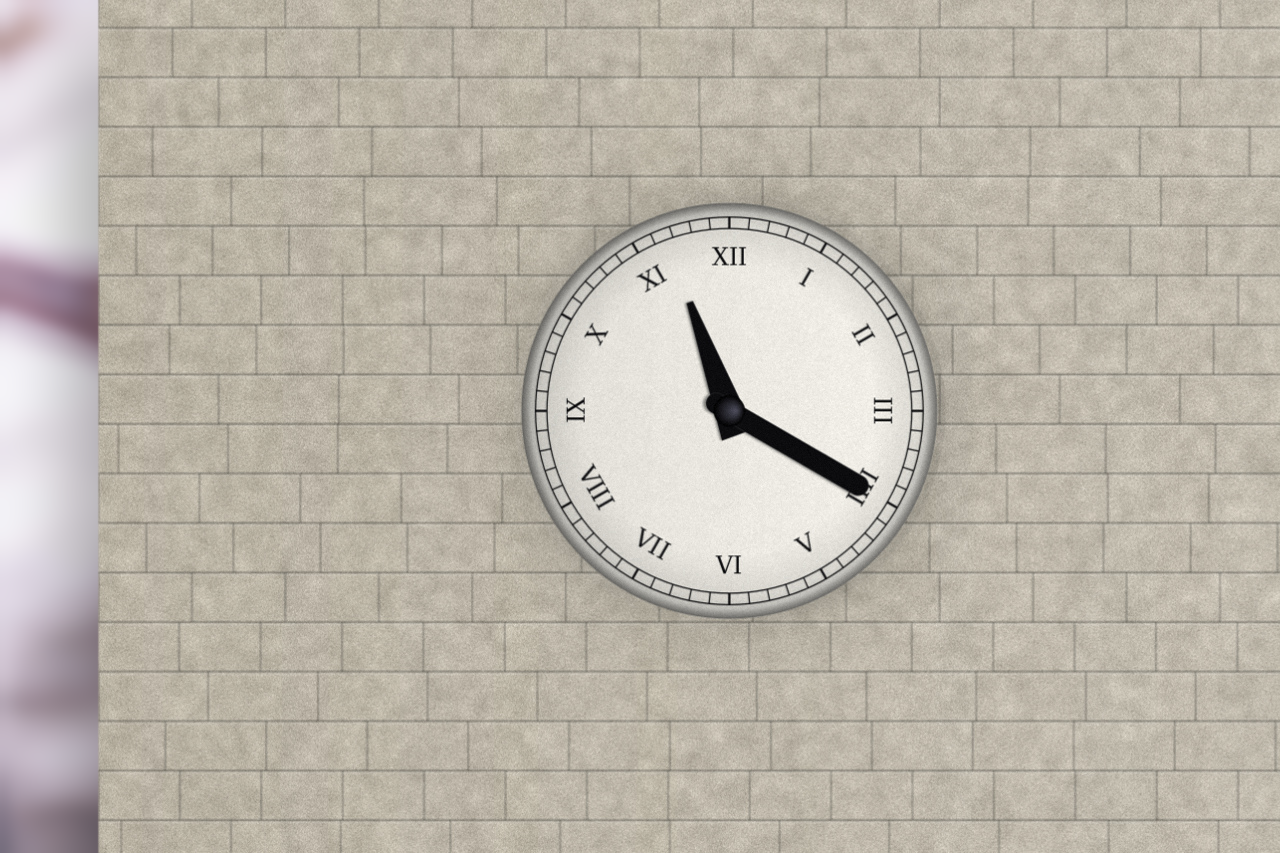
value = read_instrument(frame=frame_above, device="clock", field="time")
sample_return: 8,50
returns 11,20
